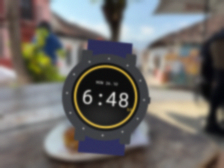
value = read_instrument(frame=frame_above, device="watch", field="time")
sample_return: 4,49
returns 6,48
